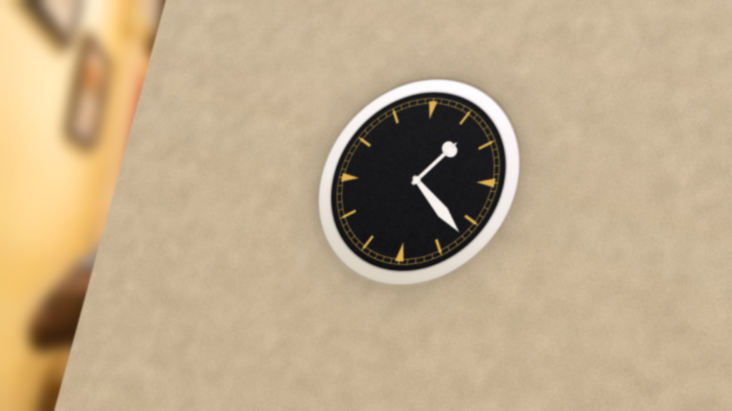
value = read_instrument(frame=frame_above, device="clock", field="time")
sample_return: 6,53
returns 1,22
